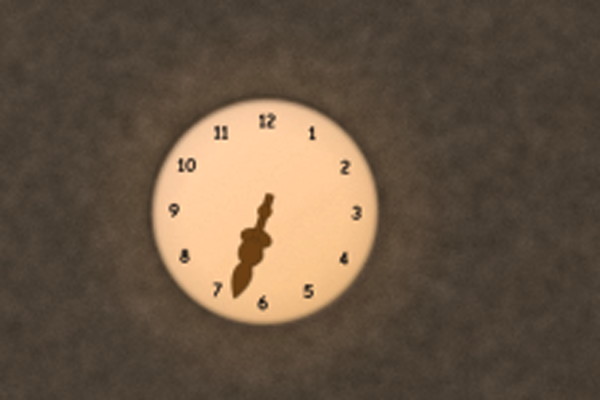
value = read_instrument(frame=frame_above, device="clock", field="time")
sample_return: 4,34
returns 6,33
